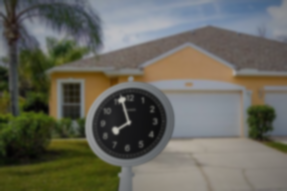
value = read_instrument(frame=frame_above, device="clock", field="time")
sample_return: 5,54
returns 7,57
